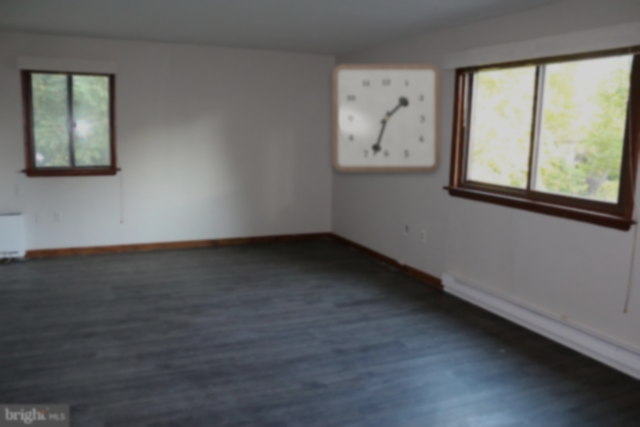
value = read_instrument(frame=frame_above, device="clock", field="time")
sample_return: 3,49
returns 1,33
